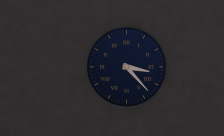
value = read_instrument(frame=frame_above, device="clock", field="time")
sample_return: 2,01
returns 3,23
